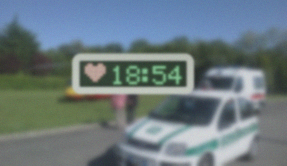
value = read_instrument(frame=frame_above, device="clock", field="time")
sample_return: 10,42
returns 18,54
